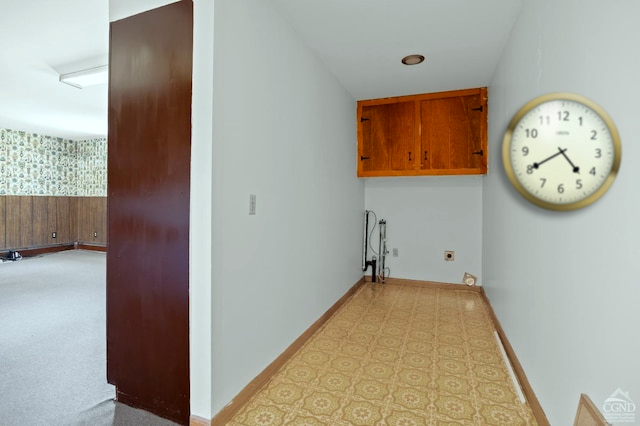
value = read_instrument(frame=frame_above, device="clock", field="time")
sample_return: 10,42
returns 4,40
